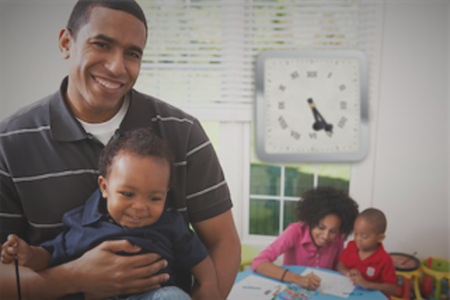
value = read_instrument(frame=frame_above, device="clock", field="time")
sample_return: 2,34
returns 5,24
